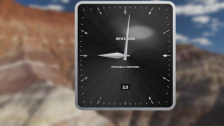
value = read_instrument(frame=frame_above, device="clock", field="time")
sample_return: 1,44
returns 9,01
